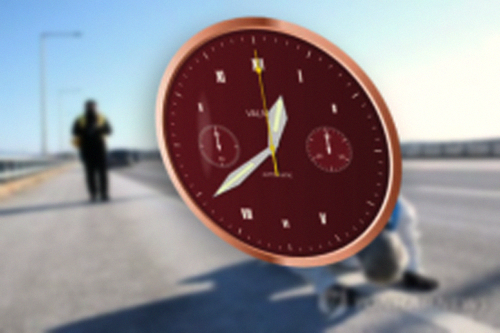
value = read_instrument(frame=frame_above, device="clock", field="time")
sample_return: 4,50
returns 12,39
